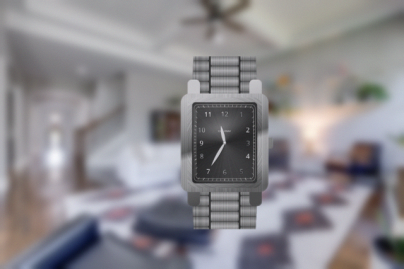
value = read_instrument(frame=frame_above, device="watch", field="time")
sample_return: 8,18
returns 11,35
